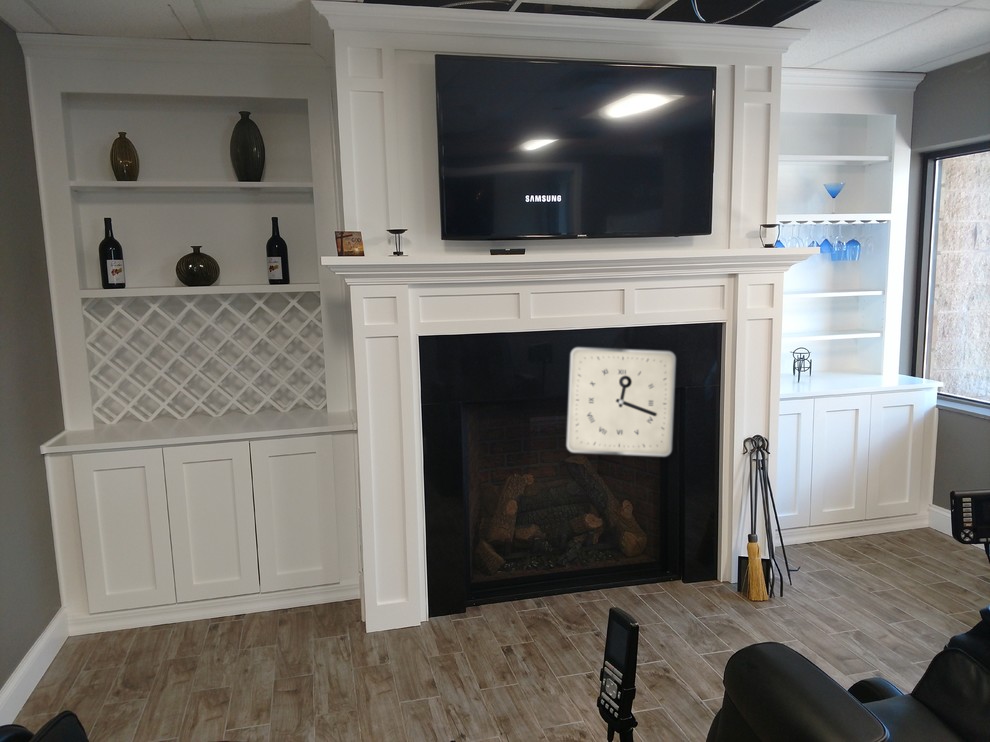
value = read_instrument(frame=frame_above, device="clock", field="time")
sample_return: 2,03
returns 12,18
